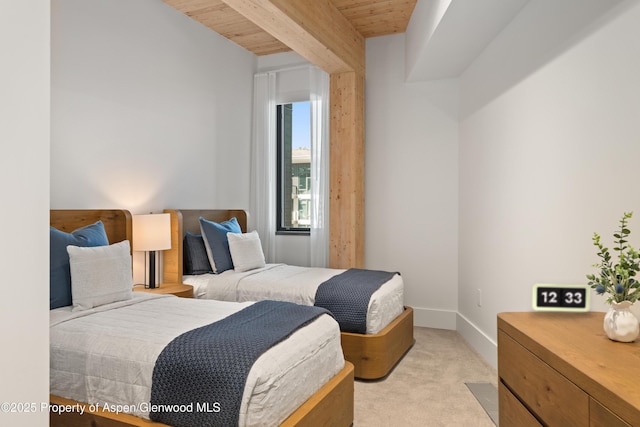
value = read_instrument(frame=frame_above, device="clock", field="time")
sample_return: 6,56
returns 12,33
